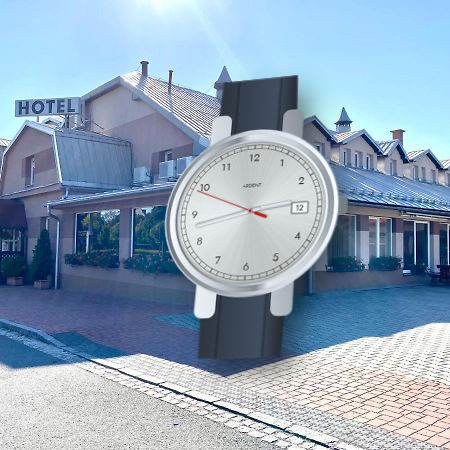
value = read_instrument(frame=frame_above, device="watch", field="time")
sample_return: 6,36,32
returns 2,42,49
